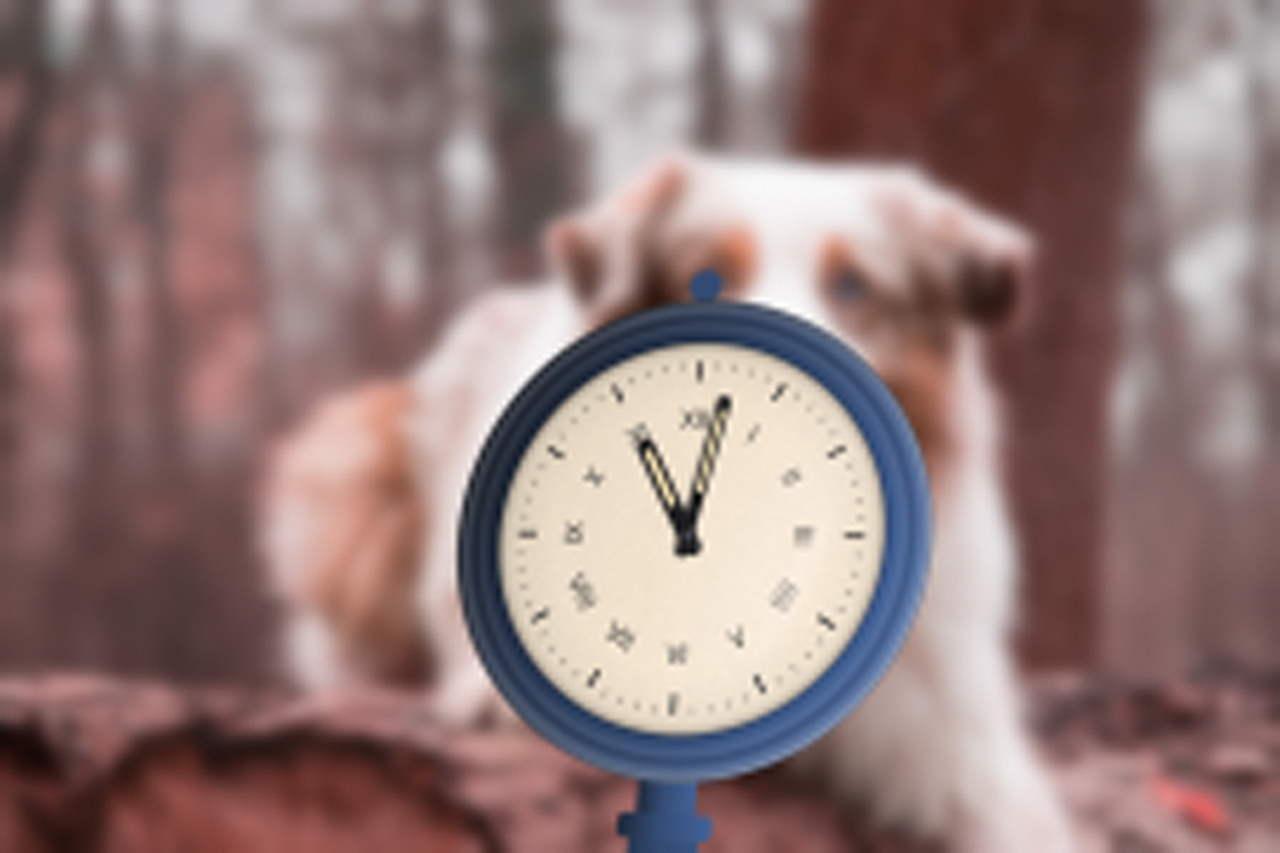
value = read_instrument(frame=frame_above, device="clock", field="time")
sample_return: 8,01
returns 11,02
